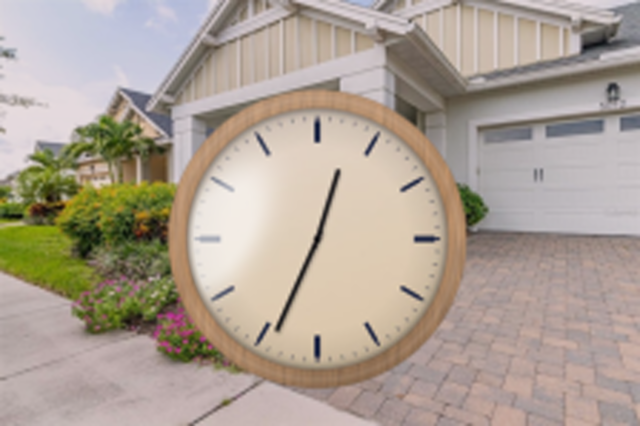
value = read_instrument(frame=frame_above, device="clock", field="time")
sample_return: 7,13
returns 12,34
